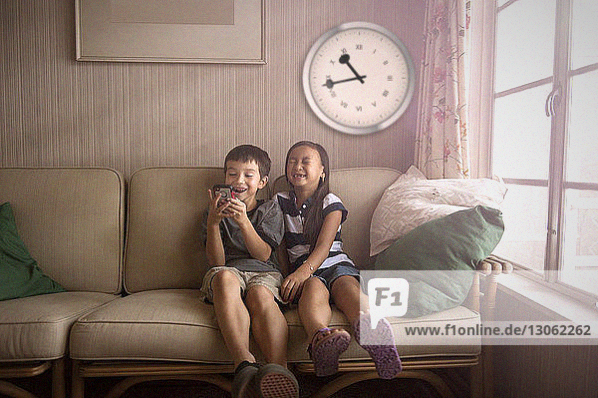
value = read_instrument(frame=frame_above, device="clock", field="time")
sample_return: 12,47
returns 10,43
